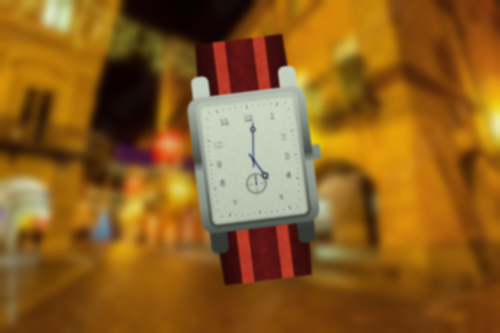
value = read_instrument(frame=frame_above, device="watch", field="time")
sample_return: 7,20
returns 5,01
